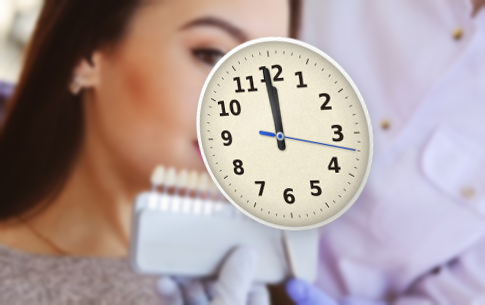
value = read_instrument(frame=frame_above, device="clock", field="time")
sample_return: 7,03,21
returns 11,59,17
